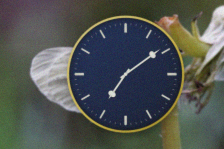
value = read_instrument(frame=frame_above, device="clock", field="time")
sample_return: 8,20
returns 7,09
